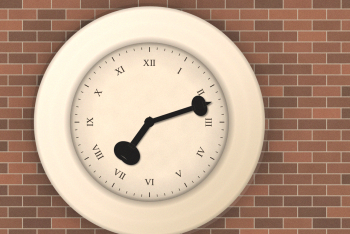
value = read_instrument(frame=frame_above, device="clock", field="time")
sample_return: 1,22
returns 7,12
